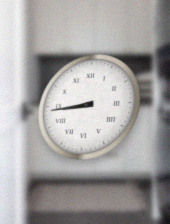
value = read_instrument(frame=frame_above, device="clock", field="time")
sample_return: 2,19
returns 8,44
